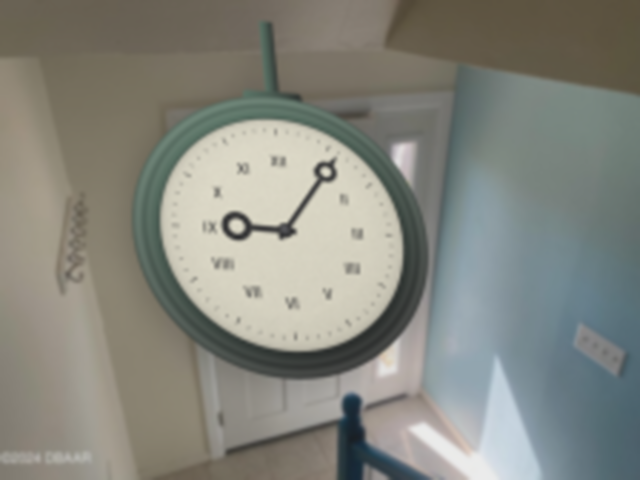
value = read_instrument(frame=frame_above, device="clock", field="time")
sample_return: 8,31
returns 9,06
